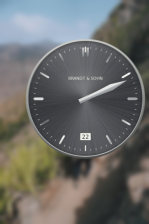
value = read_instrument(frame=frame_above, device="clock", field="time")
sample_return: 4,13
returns 2,11
